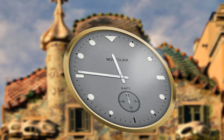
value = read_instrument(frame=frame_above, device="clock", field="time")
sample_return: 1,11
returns 11,46
